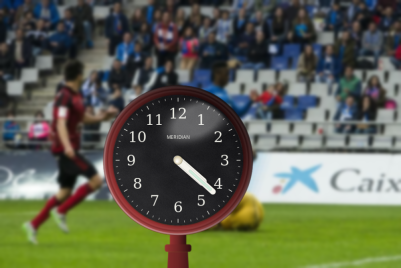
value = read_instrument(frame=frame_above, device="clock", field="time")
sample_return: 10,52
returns 4,22
